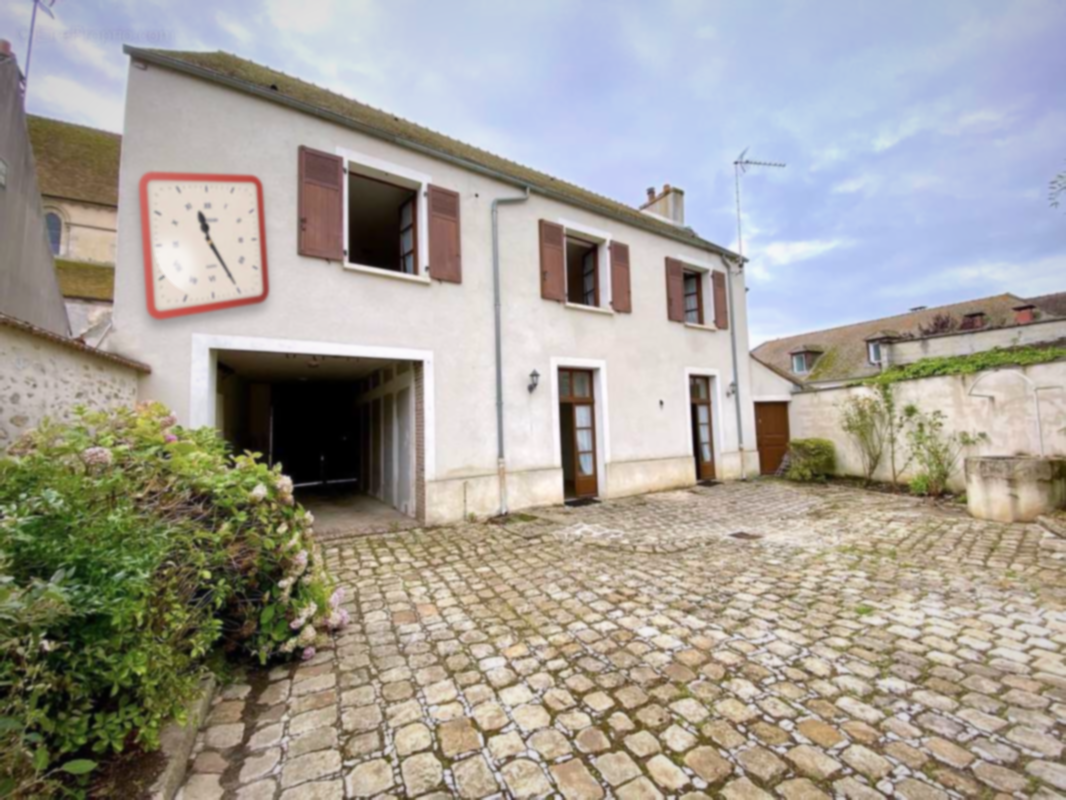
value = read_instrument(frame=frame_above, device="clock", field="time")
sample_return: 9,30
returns 11,25
